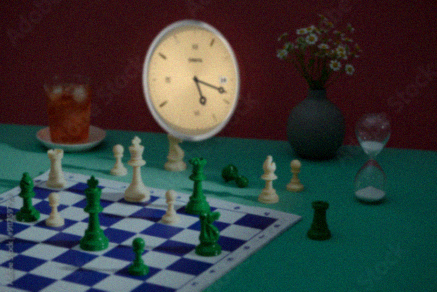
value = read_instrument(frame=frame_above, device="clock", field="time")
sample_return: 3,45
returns 5,18
